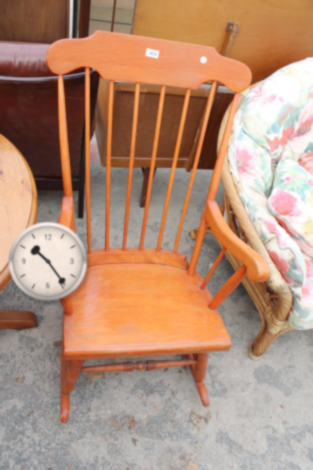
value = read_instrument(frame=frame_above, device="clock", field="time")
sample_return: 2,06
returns 10,24
